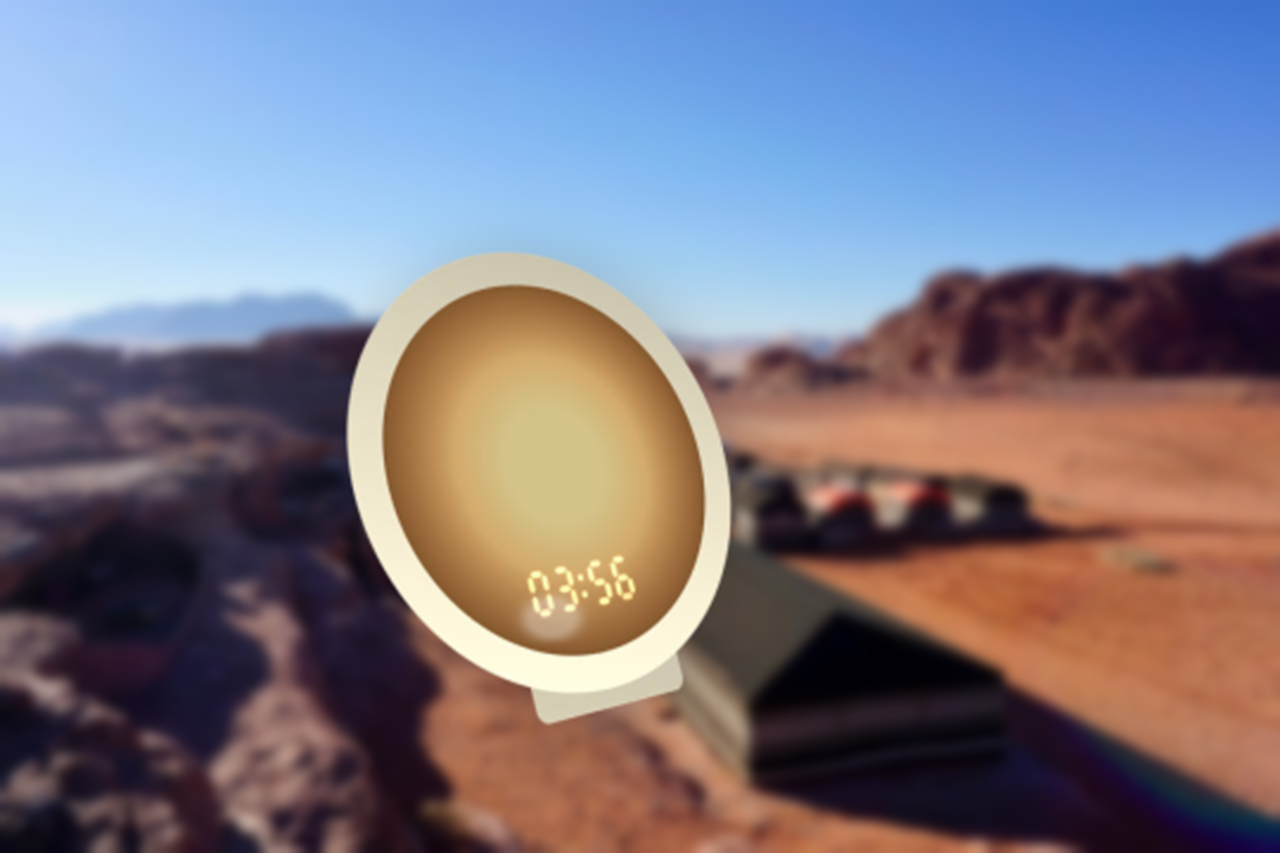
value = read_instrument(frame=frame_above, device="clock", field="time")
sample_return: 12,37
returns 3,56
